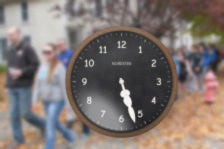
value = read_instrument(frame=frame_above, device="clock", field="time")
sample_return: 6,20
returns 5,27
